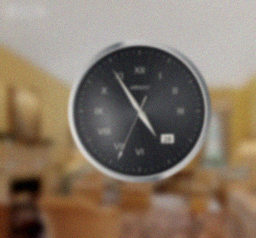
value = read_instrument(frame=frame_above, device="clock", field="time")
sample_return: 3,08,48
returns 4,54,34
